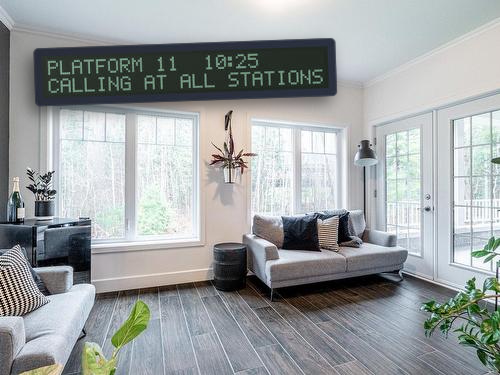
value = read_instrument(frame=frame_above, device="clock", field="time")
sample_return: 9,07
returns 10,25
